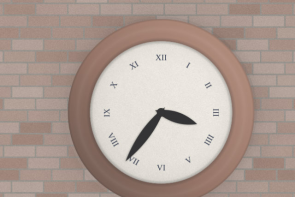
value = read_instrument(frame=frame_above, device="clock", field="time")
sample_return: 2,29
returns 3,36
